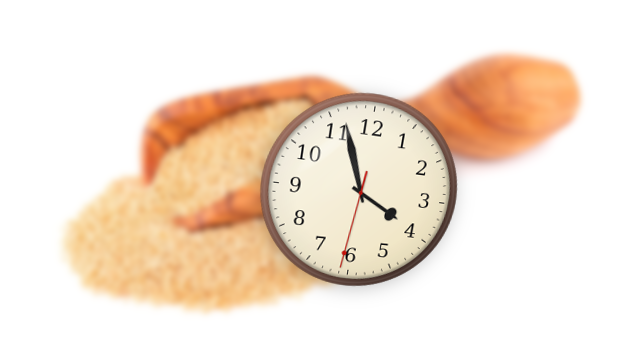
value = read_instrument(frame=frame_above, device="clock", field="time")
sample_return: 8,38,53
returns 3,56,31
